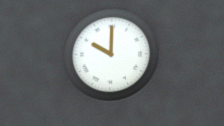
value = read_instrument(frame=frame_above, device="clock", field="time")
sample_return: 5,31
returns 10,00
